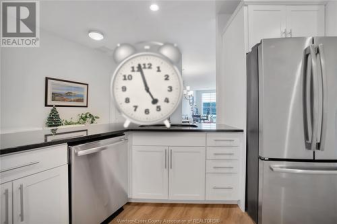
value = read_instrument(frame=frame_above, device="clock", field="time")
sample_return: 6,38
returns 4,57
